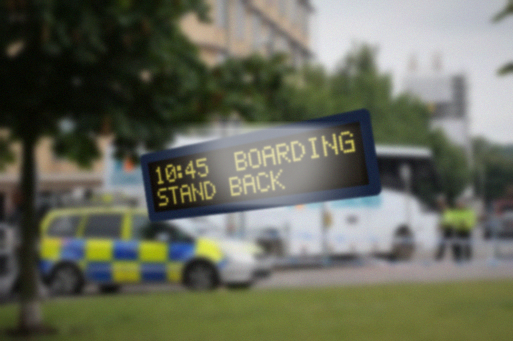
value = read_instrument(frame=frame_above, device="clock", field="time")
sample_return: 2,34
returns 10,45
